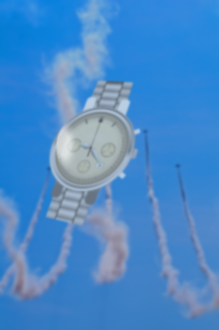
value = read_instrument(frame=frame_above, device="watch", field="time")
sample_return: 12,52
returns 9,22
